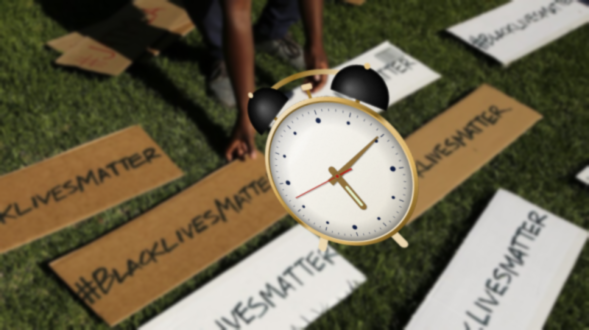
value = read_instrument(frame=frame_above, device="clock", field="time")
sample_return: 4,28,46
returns 5,09,42
